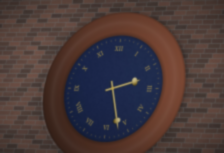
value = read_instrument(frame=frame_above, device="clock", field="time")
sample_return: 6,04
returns 2,27
